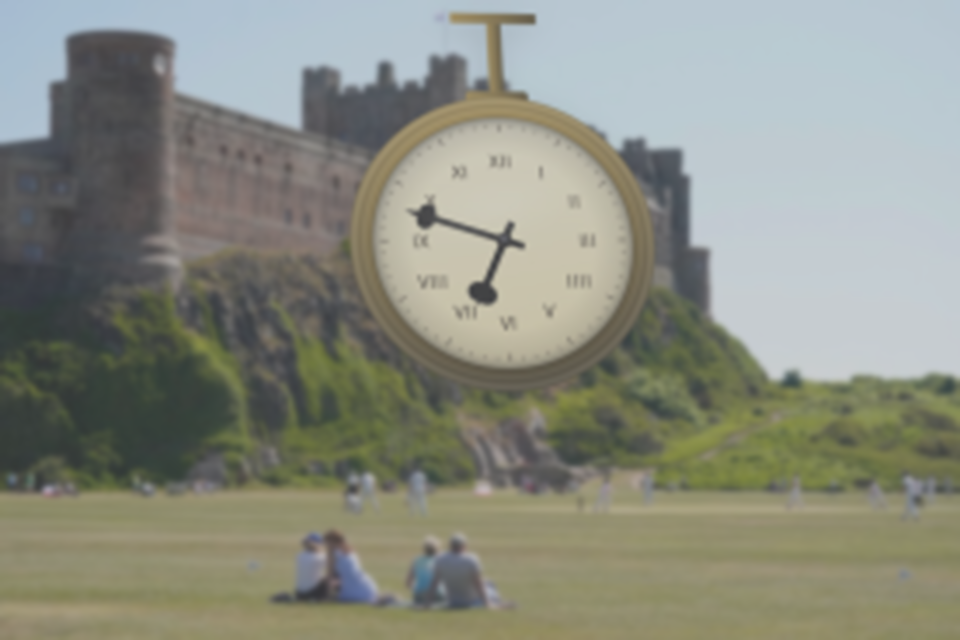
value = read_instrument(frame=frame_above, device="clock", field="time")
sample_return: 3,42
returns 6,48
